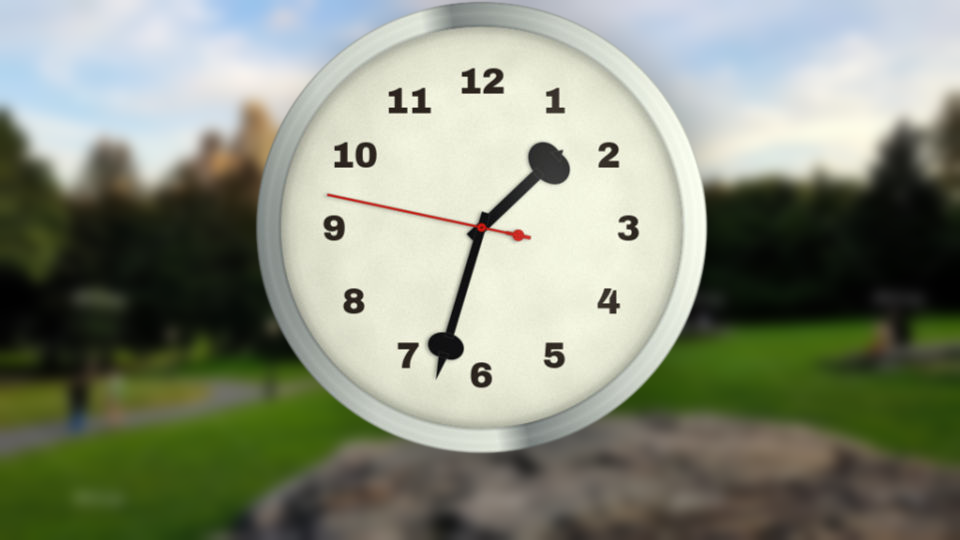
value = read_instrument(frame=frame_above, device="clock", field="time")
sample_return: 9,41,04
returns 1,32,47
